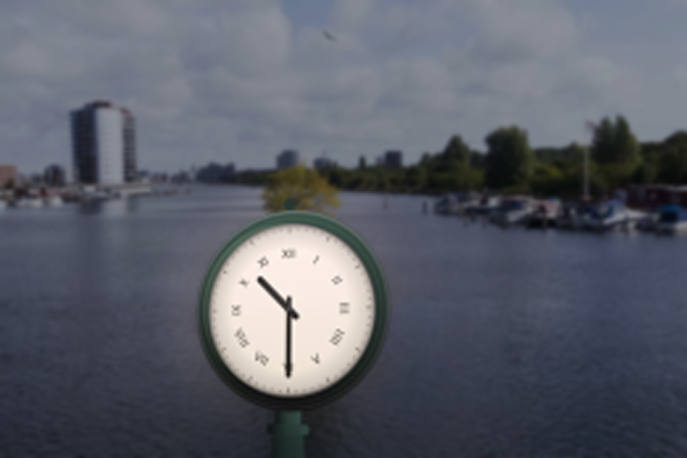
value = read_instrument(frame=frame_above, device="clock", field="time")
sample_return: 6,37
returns 10,30
